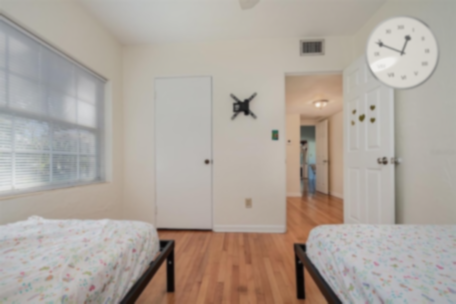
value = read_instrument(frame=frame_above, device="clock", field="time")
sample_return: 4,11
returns 12,49
